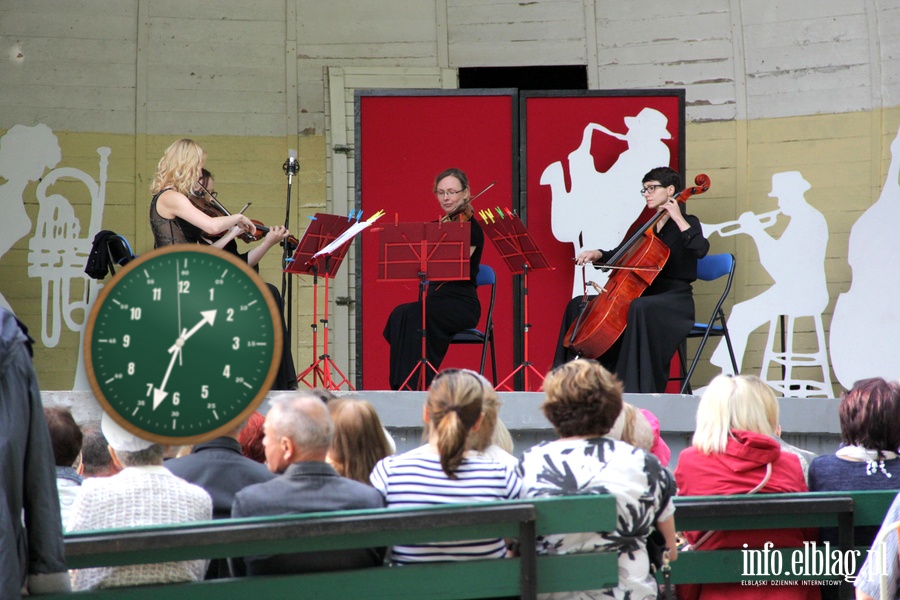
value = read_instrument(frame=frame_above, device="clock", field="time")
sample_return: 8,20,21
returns 1,32,59
